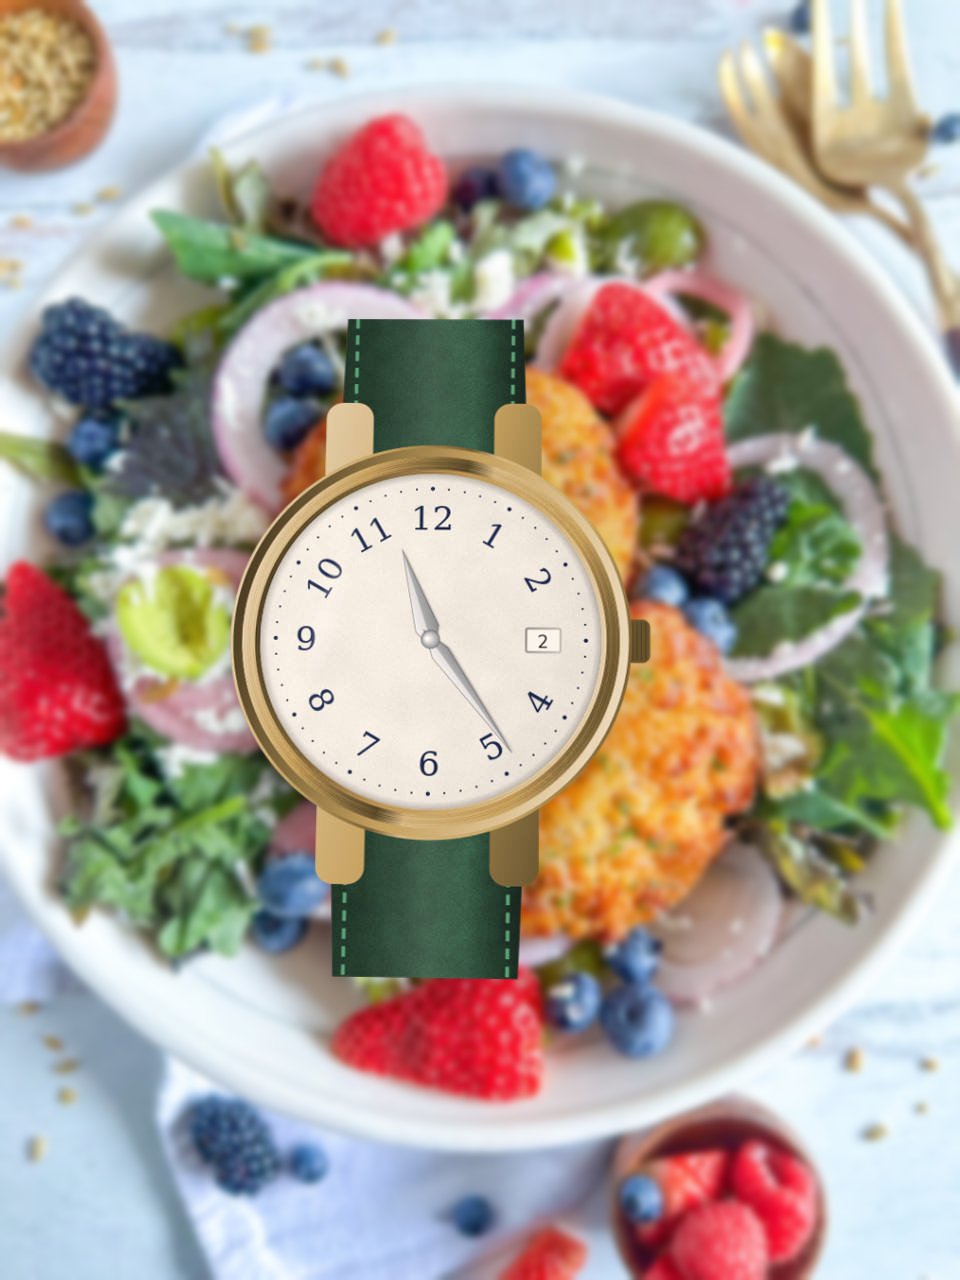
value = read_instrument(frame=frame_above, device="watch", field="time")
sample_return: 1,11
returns 11,24
